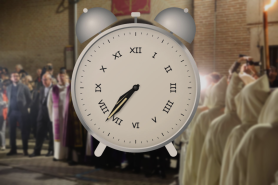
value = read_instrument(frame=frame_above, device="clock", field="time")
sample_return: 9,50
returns 7,37
